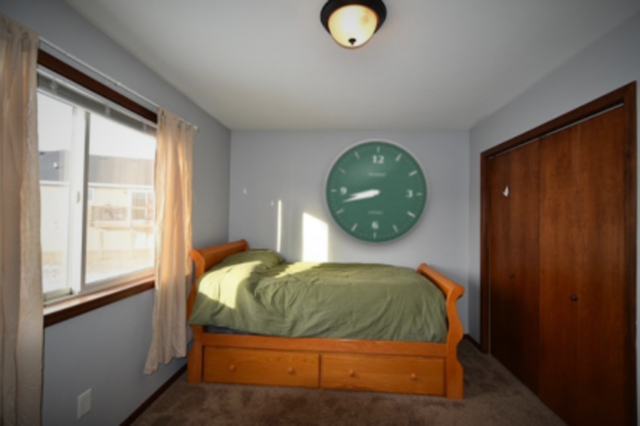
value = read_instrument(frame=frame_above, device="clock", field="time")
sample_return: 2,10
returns 8,42
